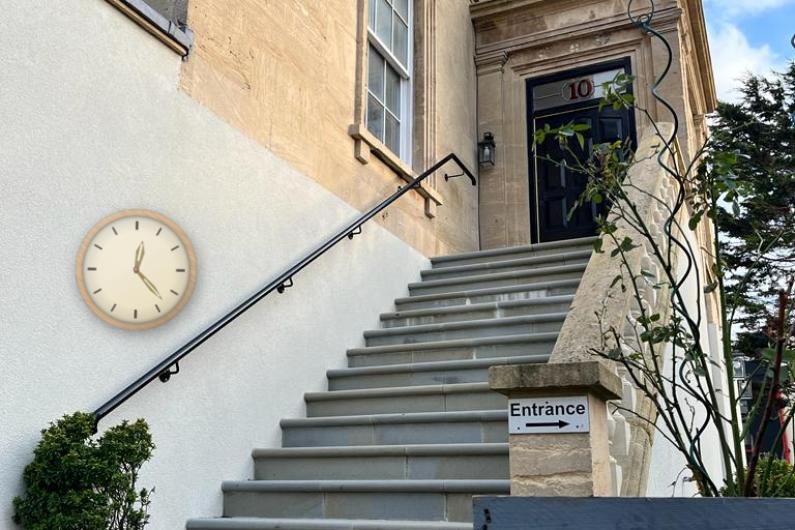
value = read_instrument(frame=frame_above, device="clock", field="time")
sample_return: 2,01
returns 12,23
